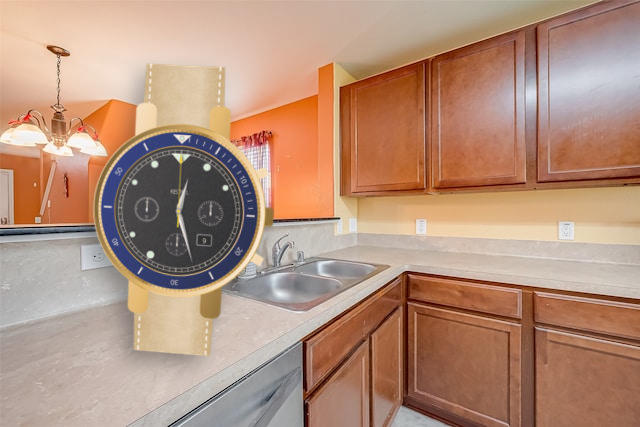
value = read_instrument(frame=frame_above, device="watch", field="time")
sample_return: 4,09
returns 12,27
